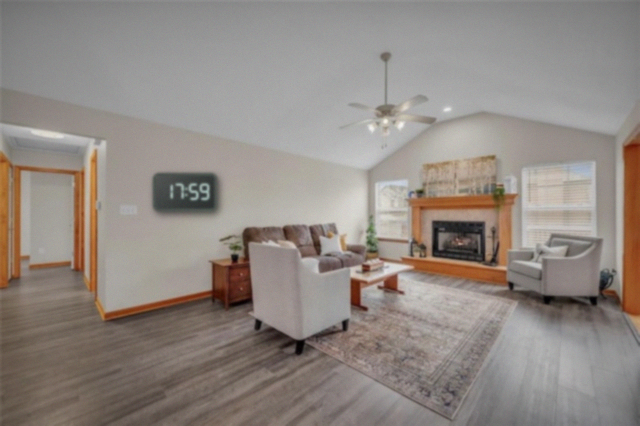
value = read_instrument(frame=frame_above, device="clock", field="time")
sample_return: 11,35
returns 17,59
